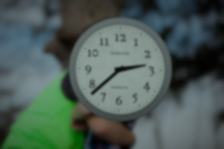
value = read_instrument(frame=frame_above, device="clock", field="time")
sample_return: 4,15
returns 2,38
